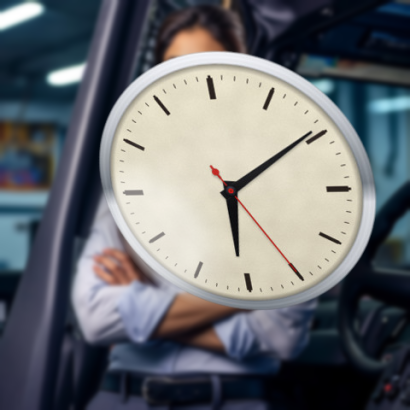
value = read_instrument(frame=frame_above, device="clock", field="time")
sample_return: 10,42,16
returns 6,09,25
